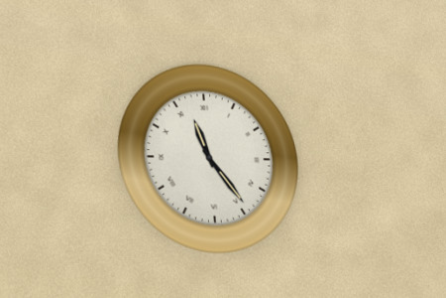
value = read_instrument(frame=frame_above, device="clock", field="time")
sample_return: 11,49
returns 11,24
